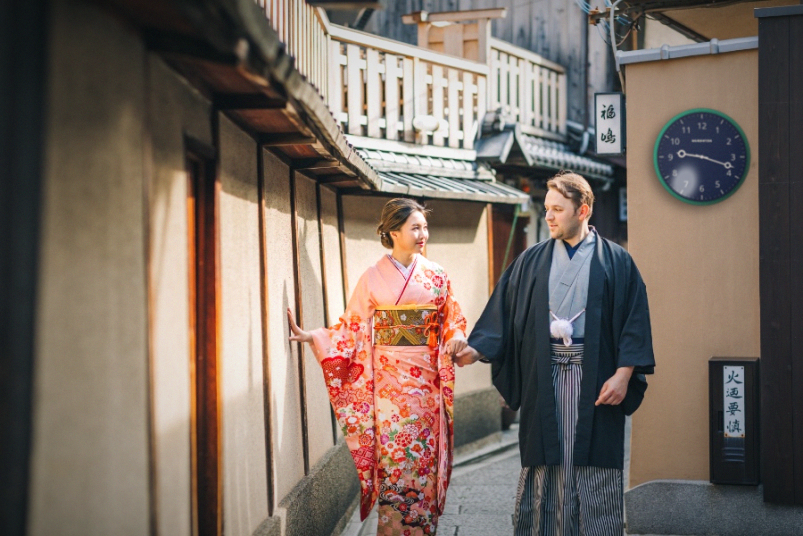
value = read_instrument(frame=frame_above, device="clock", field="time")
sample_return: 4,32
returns 9,18
